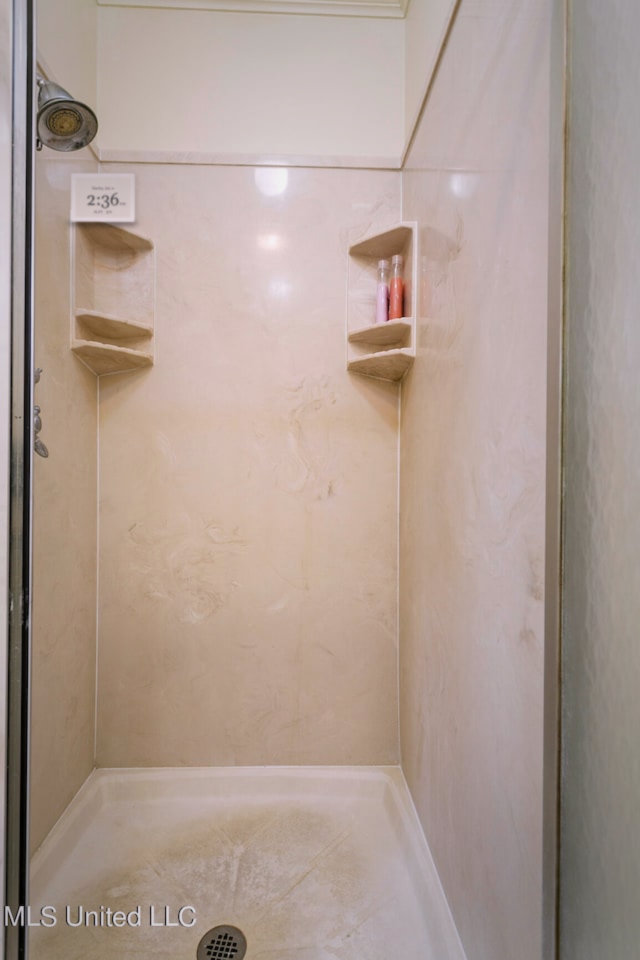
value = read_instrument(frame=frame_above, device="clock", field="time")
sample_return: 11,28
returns 2,36
